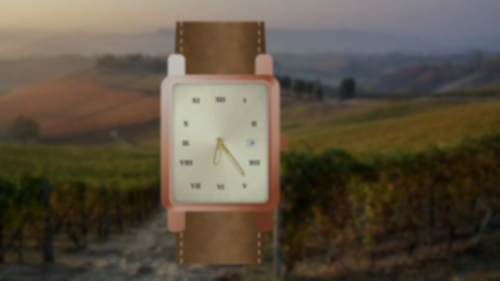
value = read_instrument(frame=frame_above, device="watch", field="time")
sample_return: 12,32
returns 6,24
